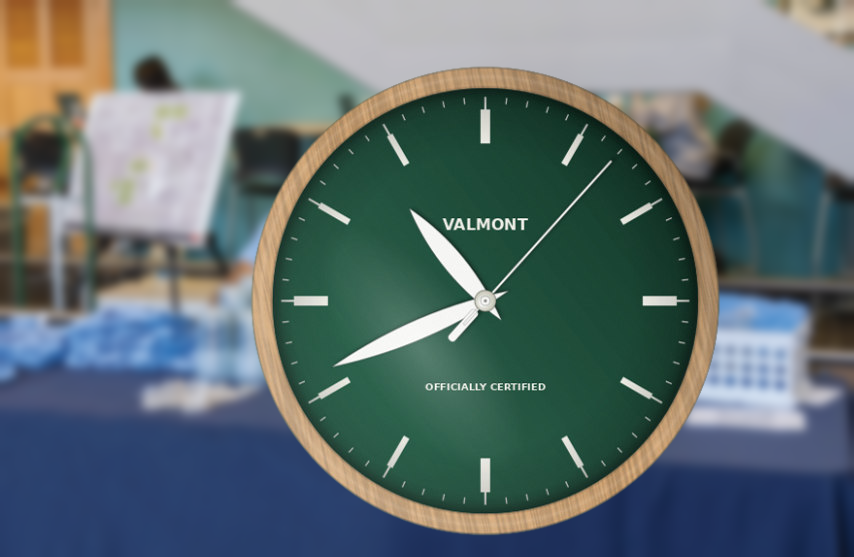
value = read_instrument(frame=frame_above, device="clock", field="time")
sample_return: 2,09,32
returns 10,41,07
